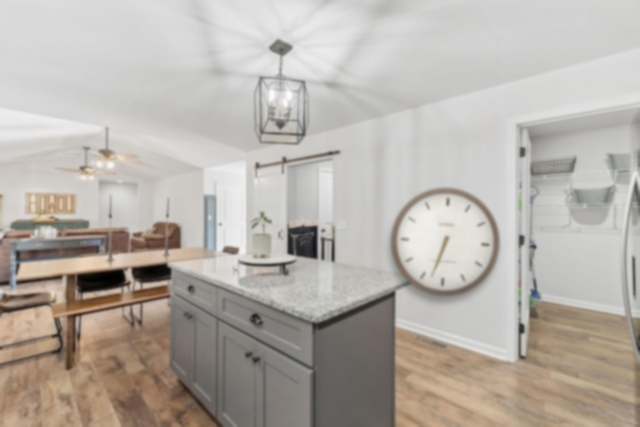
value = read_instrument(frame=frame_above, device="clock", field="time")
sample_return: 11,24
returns 6,33
